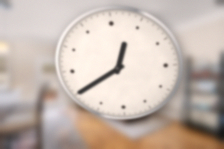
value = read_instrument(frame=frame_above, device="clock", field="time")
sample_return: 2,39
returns 12,40
